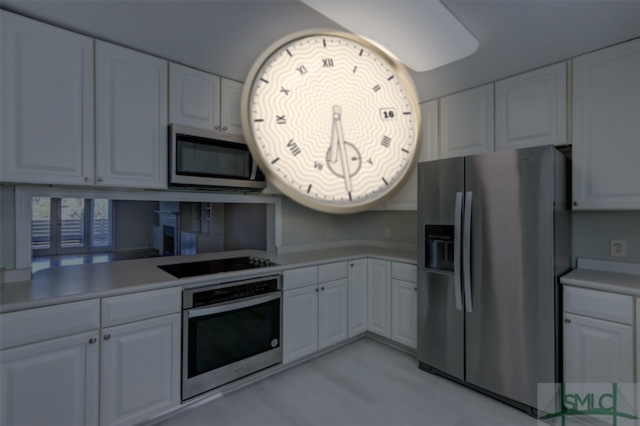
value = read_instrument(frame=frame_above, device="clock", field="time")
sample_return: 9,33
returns 6,30
